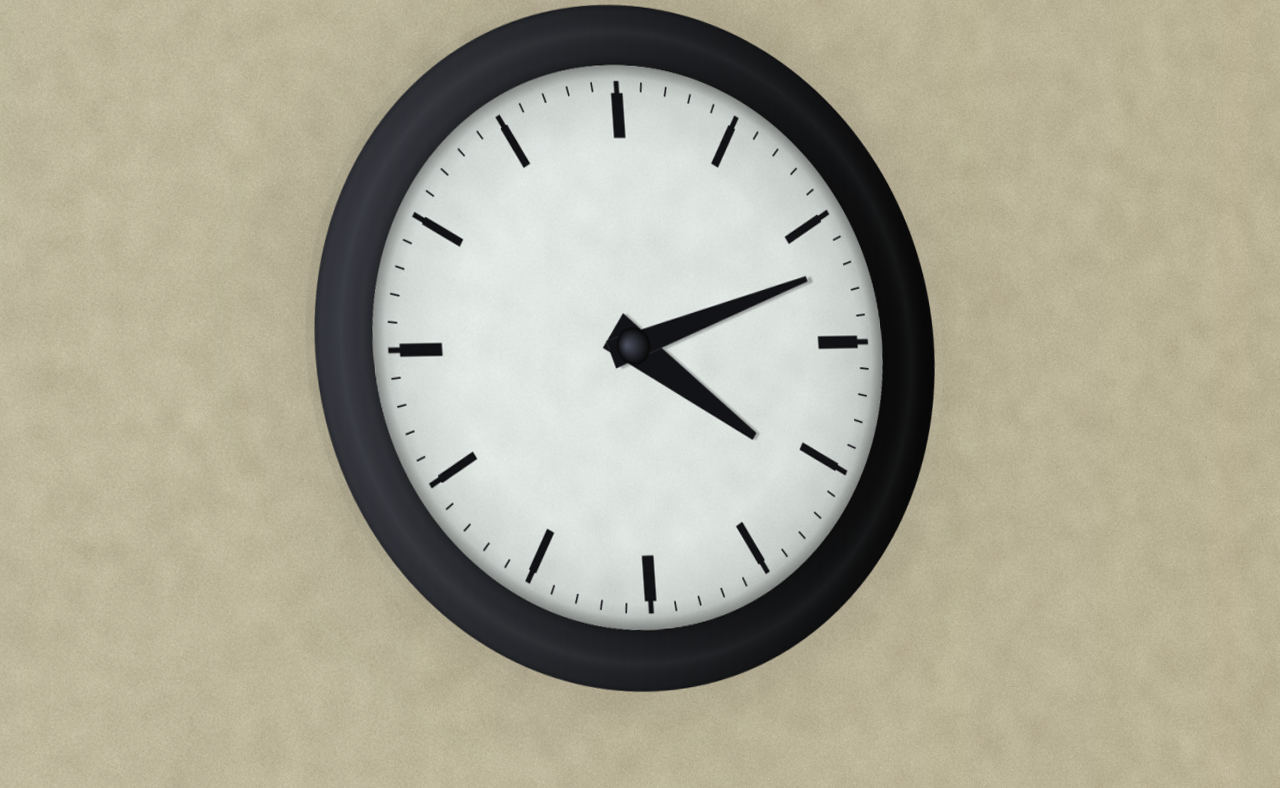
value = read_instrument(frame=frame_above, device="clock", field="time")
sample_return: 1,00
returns 4,12
